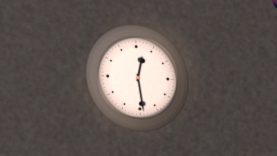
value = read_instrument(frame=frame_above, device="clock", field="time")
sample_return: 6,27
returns 12,29
